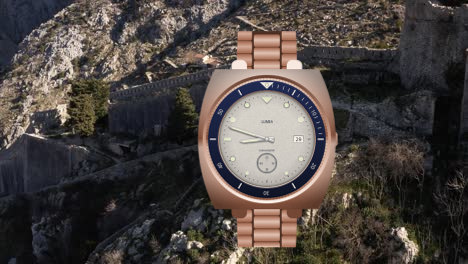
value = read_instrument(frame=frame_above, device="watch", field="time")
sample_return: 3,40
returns 8,48
